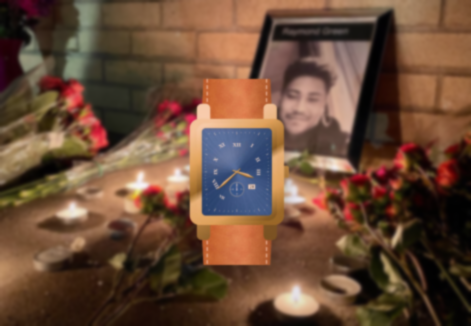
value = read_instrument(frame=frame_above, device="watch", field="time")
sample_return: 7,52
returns 3,38
